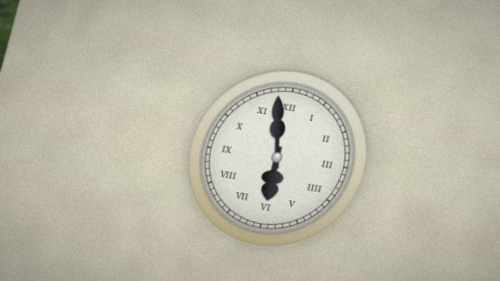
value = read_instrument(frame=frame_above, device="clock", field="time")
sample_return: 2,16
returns 5,58
